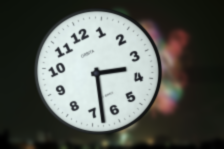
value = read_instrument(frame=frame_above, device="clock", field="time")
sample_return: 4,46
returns 3,33
